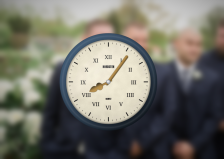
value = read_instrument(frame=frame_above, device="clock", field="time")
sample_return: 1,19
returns 8,06
